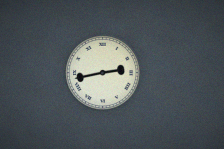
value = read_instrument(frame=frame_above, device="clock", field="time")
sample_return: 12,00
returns 2,43
